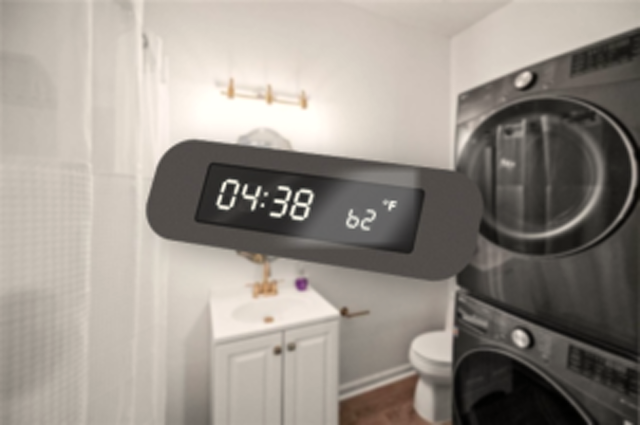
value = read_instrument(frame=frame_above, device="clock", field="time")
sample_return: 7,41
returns 4,38
